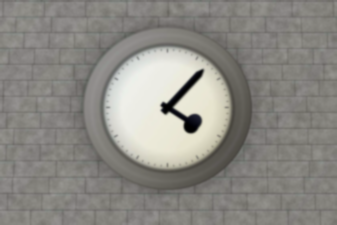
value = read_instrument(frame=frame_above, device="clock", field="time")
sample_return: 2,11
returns 4,07
